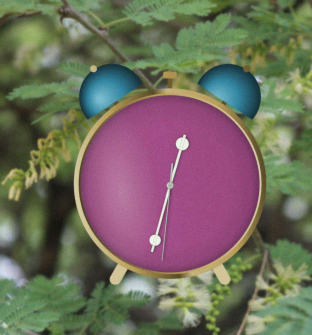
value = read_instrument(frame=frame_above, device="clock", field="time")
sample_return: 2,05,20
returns 12,32,31
